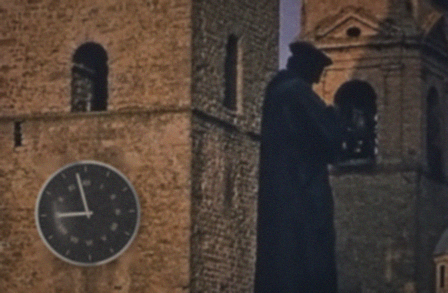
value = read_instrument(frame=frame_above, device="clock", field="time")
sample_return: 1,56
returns 8,58
